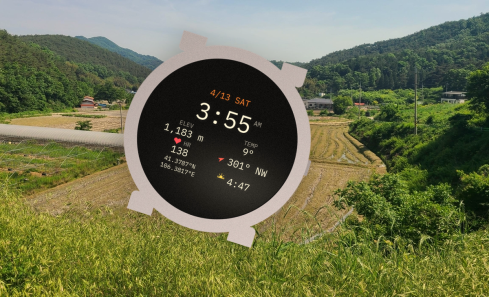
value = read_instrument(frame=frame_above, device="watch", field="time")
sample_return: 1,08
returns 3,55
